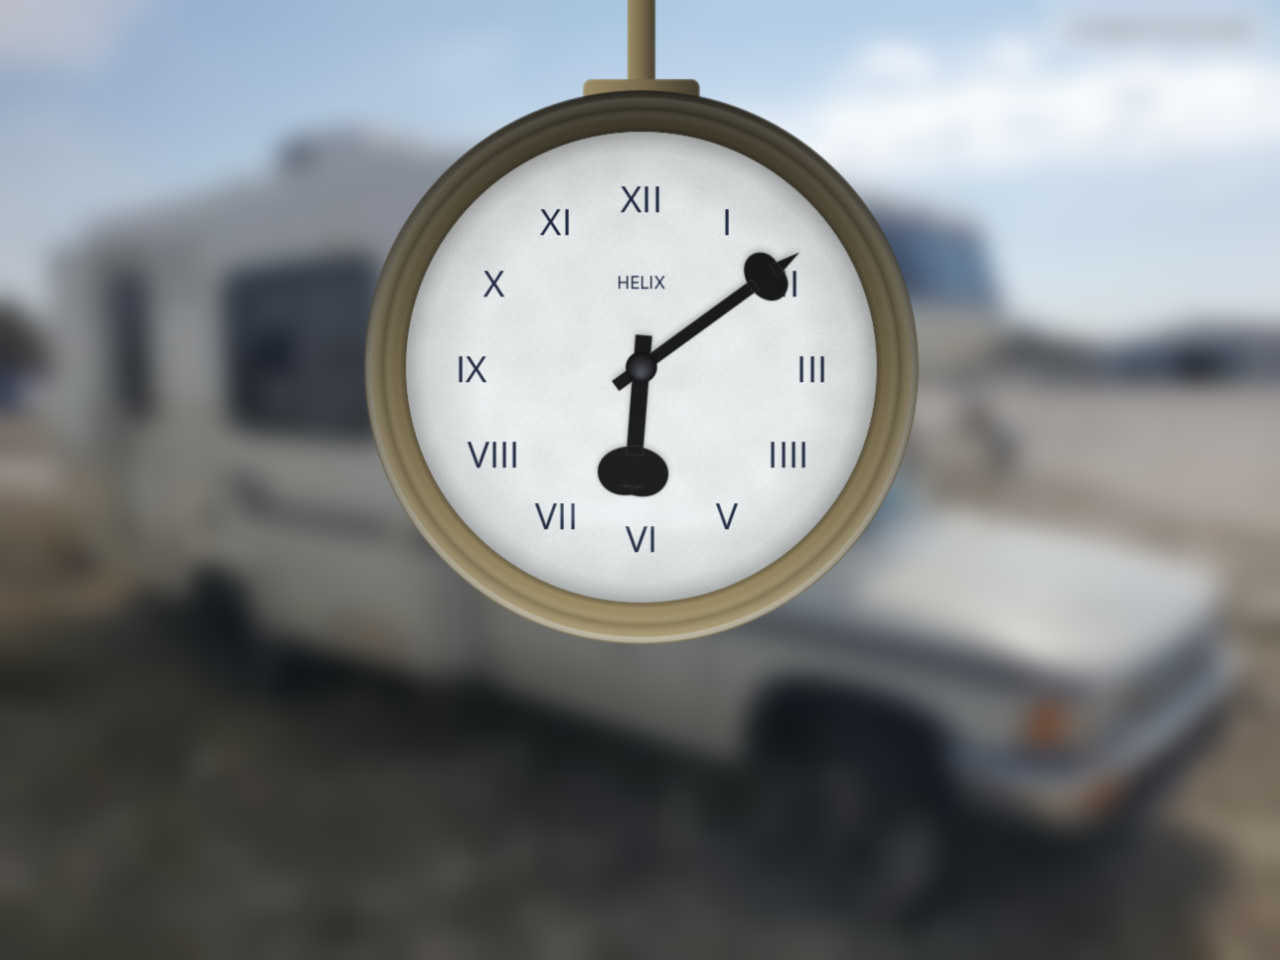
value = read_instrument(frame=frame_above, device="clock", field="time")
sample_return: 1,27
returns 6,09
